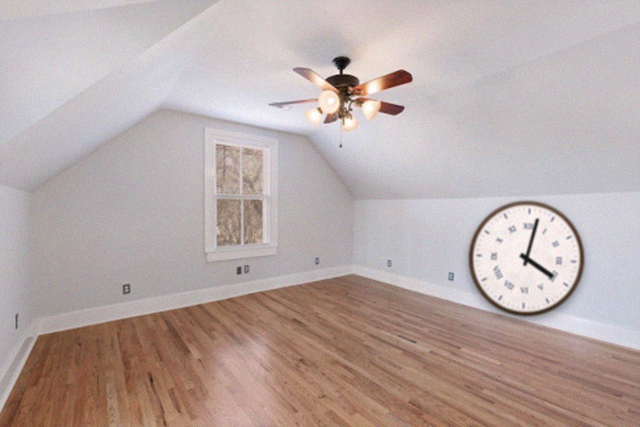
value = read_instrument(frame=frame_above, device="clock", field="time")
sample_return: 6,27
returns 4,02
